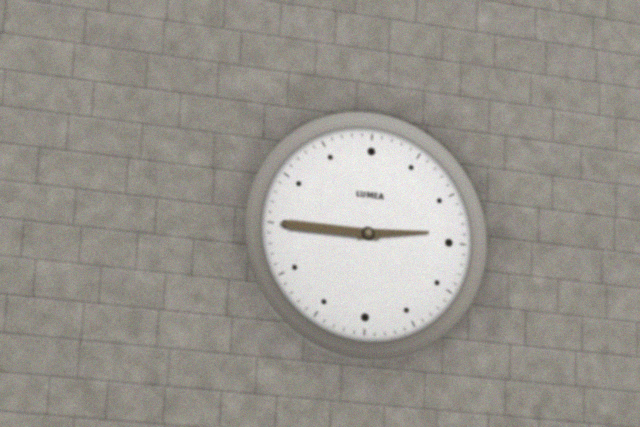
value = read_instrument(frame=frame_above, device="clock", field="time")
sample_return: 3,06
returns 2,45
